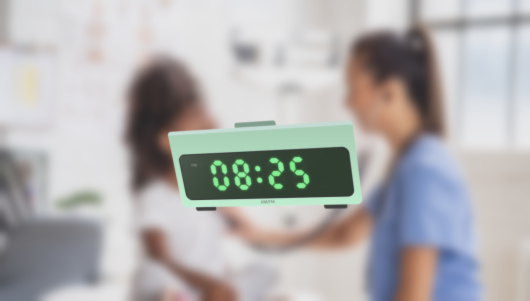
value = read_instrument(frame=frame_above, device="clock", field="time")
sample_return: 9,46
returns 8,25
